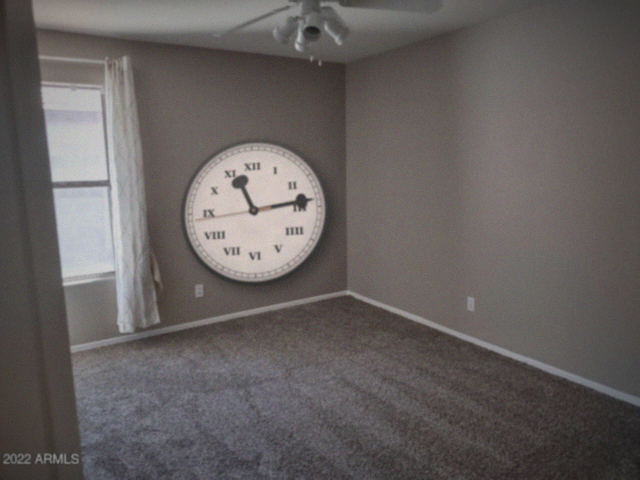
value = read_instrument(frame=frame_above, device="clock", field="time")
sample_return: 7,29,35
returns 11,13,44
